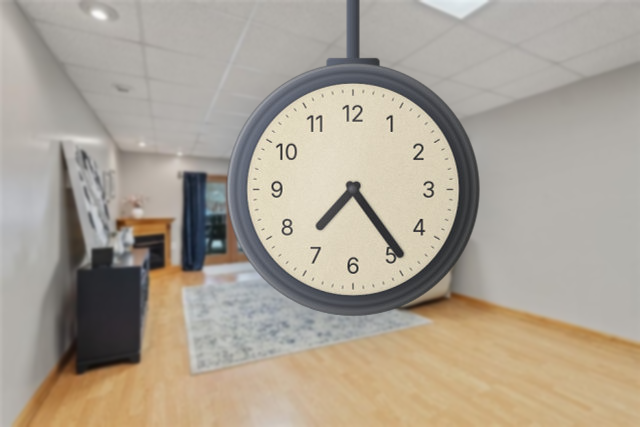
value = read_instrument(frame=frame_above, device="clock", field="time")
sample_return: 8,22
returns 7,24
